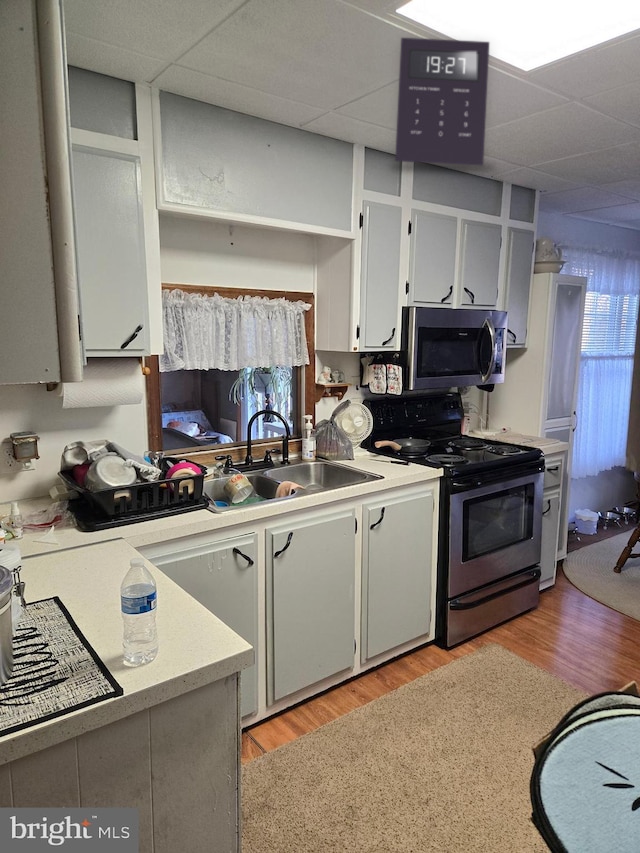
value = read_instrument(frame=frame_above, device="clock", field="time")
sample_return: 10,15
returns 19,27
